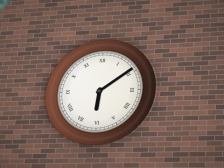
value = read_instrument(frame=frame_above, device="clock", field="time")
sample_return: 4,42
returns 6,09
